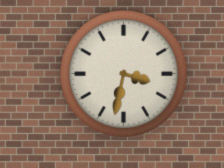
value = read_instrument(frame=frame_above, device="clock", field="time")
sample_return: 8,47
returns 3,32
